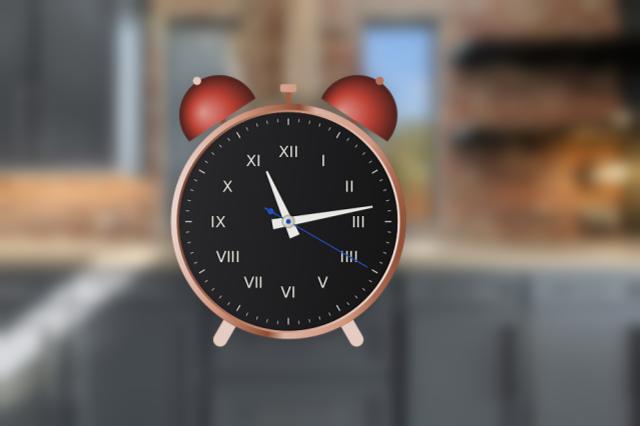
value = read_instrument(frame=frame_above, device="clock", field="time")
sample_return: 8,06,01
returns 11,13,20
